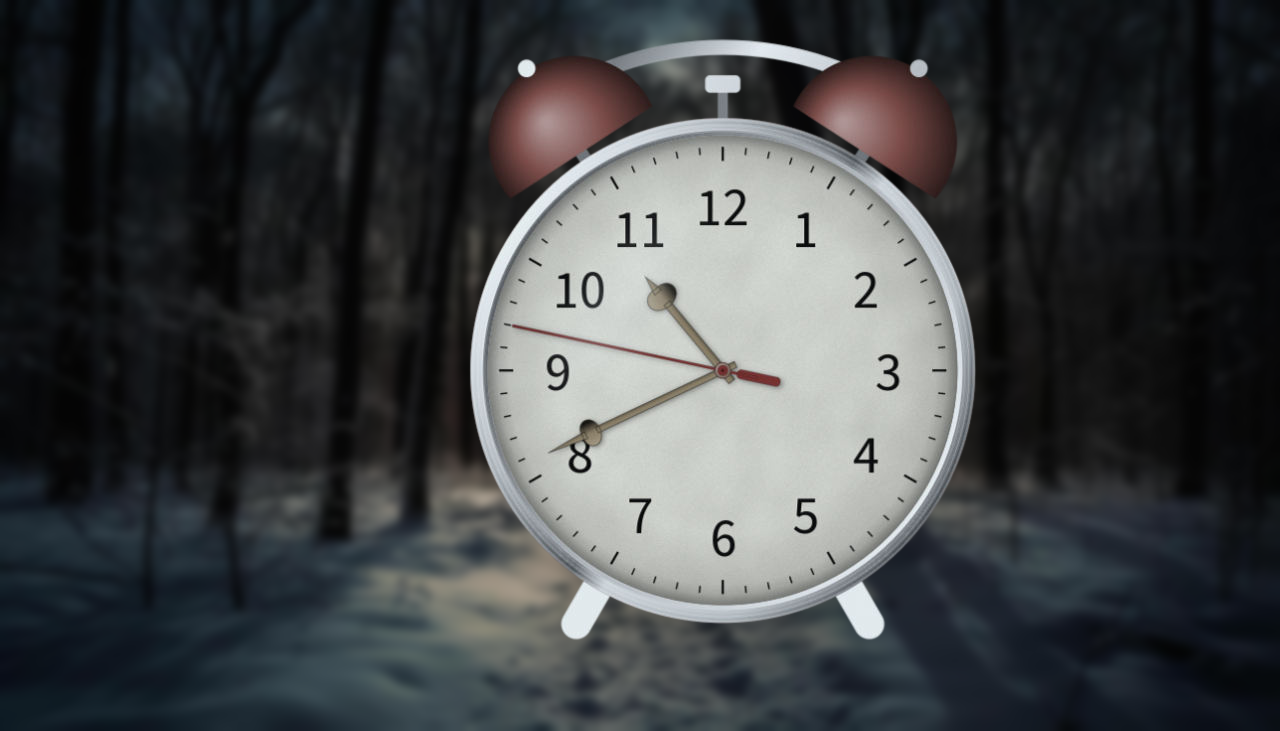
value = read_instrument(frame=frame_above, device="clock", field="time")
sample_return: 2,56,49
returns 10,40,47
